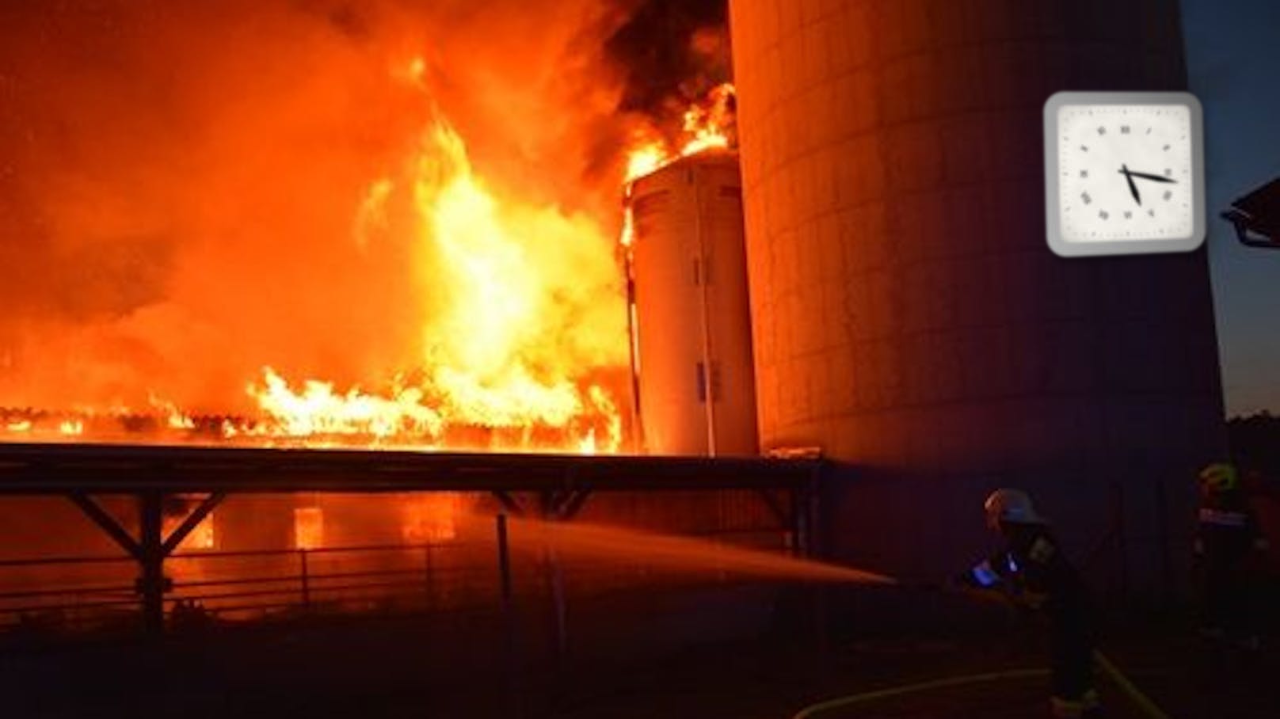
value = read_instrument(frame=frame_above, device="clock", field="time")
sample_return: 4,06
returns 5,17
